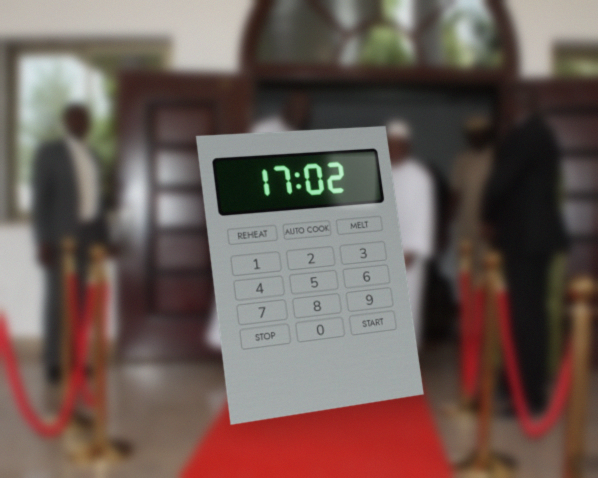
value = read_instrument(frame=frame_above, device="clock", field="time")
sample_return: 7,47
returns 17,02
